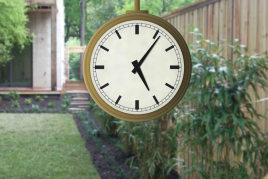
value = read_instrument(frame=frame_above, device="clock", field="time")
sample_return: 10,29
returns 5,06
